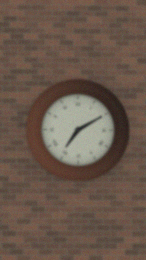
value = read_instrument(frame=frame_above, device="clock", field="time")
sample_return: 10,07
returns 7,10
